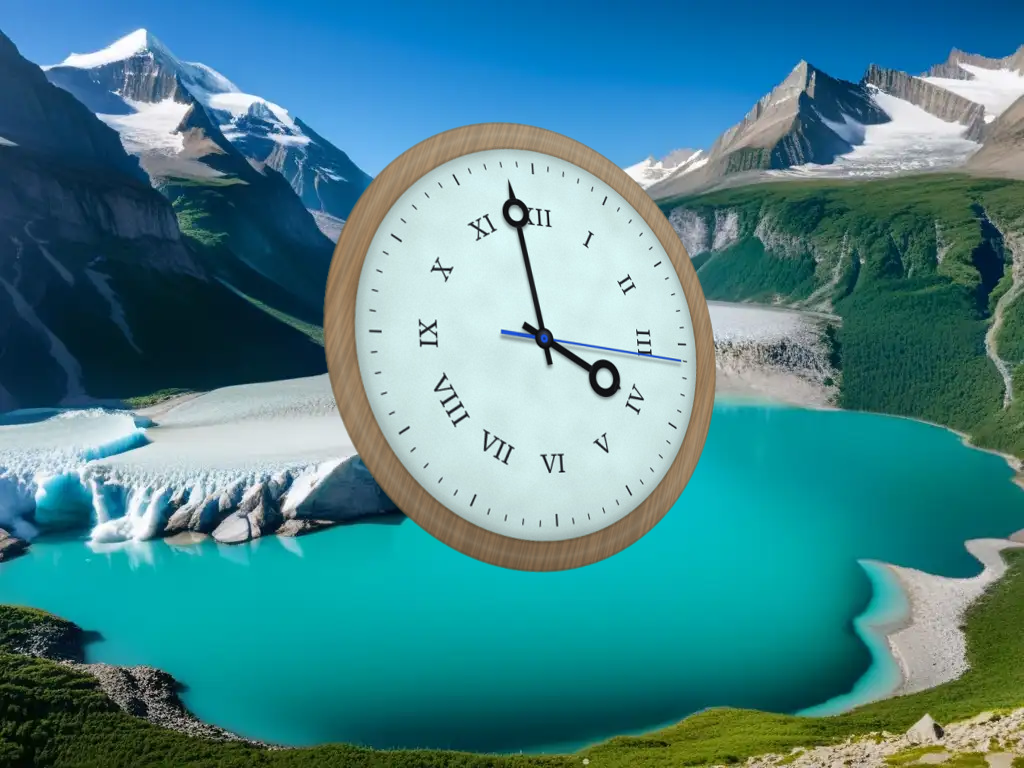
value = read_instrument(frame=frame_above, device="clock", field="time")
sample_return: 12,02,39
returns 3,58,16
